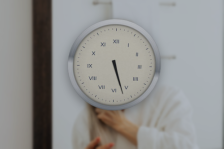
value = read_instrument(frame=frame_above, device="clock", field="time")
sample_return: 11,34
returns 5,27
